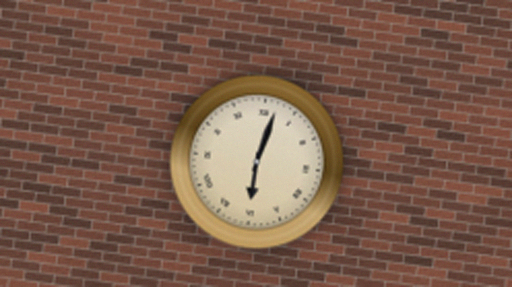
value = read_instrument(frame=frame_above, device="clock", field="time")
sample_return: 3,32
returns 6,02
